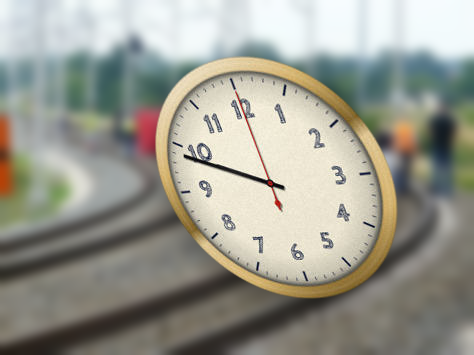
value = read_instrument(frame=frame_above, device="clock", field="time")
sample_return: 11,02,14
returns 9,49,00
